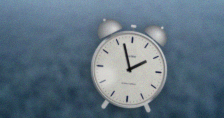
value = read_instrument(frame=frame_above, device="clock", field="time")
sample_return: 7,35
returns 1,57
